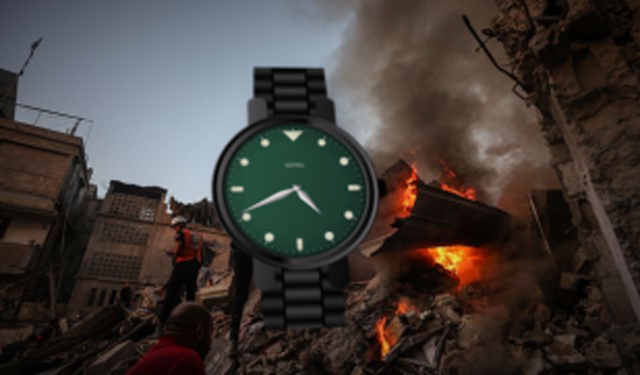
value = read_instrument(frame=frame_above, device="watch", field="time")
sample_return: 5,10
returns 4,41
